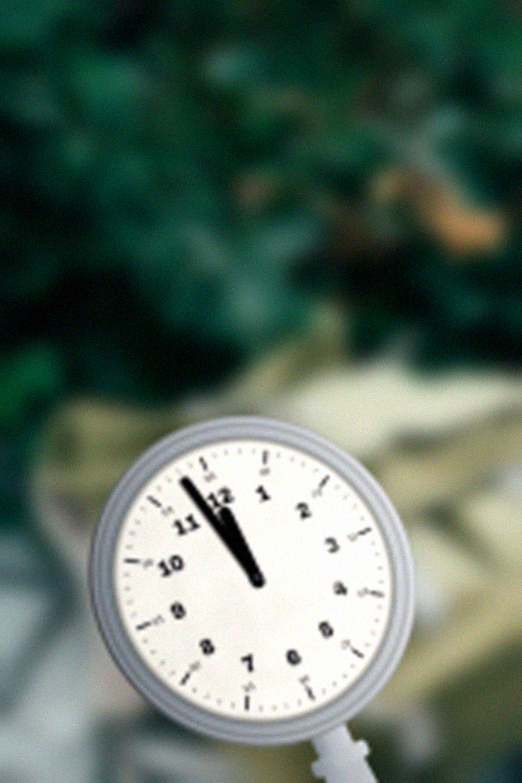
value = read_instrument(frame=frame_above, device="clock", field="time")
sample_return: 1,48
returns 11,58
